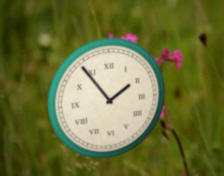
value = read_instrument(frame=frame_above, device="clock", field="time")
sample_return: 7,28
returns 1,54
